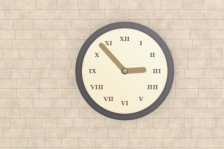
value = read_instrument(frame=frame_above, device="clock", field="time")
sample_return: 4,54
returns 2,53
